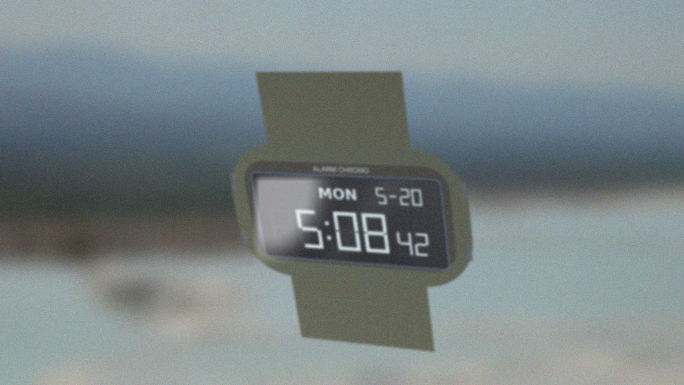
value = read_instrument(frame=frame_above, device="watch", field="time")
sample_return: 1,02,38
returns 5,08,42
